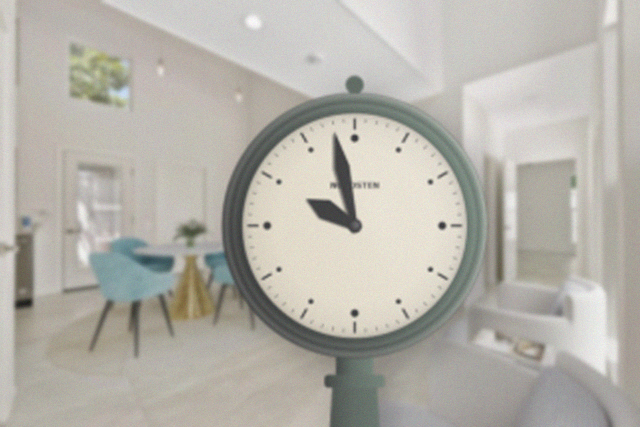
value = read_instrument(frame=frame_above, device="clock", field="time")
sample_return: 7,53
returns 9,58
